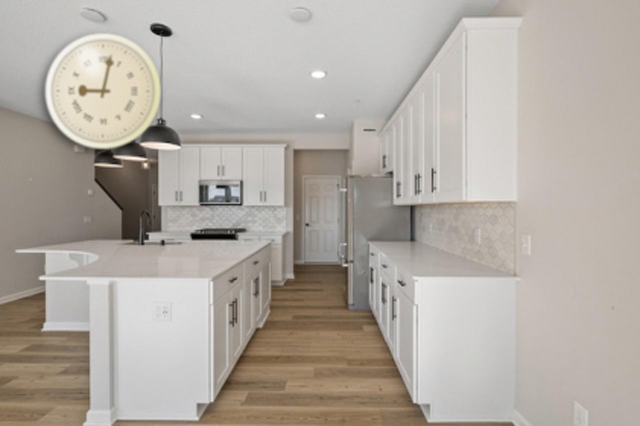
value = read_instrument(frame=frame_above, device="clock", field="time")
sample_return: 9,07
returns 9,02
